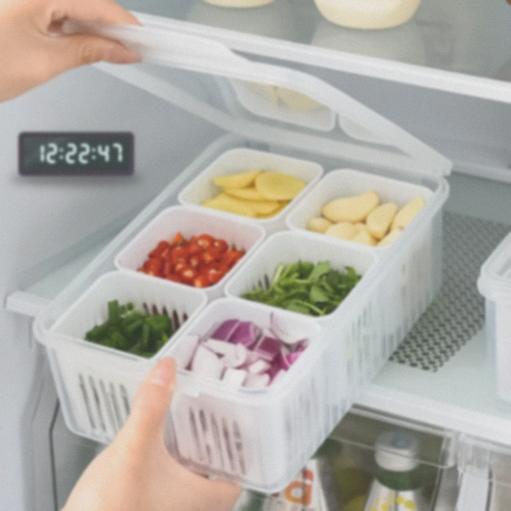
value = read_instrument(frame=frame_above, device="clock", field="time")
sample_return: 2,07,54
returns 12,22,47
